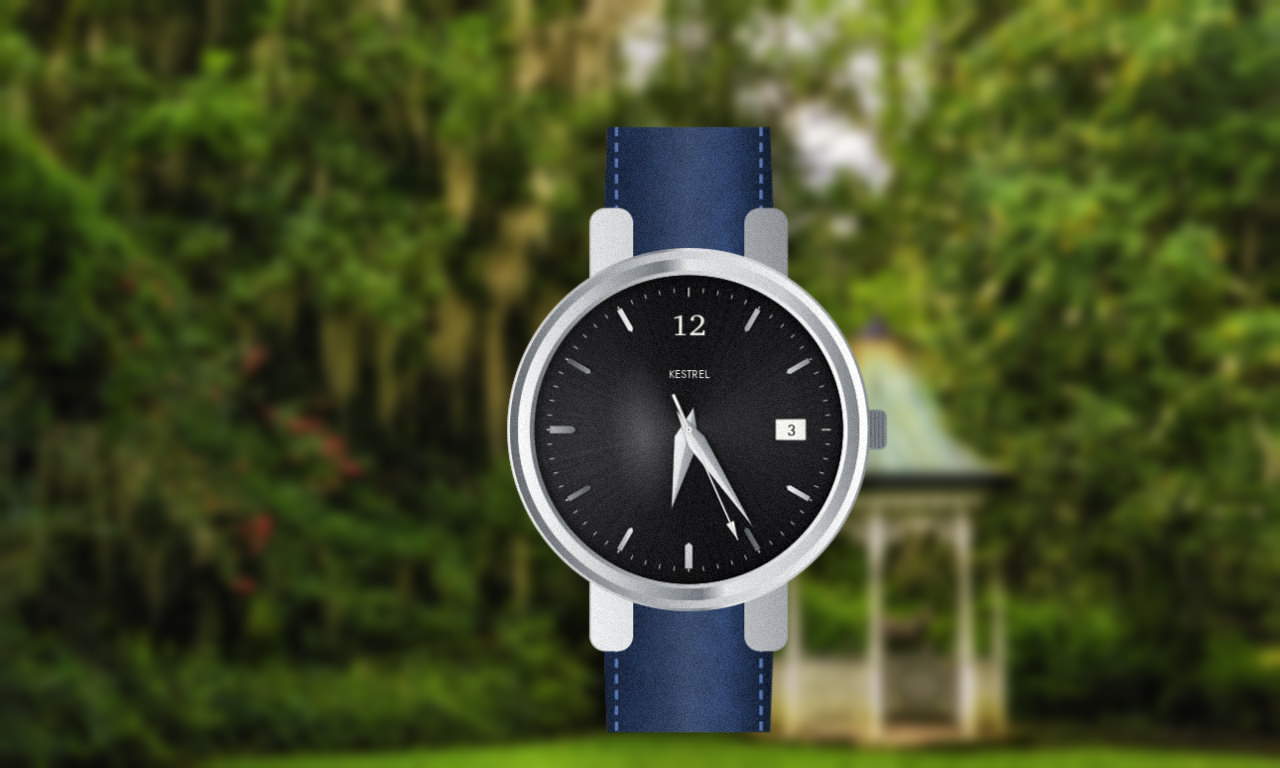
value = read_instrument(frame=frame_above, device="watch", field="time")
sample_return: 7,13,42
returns 6,24,26
